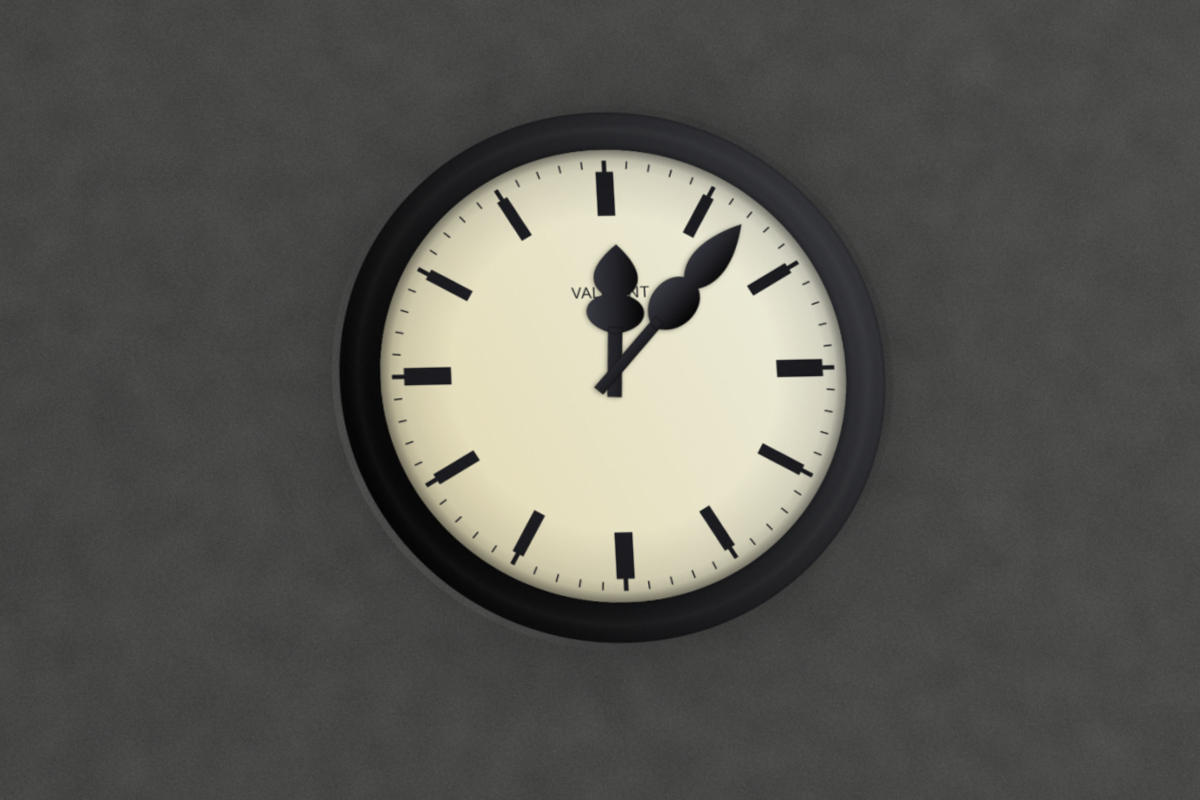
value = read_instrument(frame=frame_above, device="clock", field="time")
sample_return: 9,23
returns 12,07
